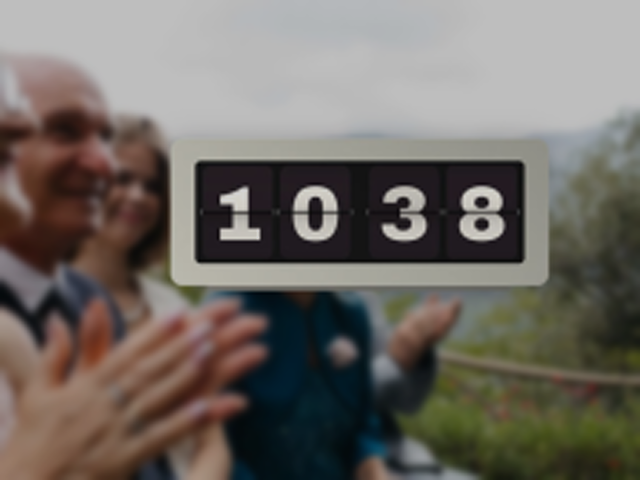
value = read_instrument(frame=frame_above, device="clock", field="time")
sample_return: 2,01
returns 10,38
